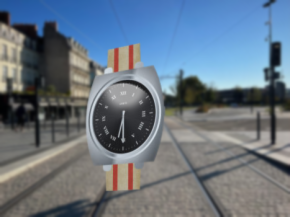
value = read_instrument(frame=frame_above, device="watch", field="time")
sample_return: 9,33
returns 6,30
